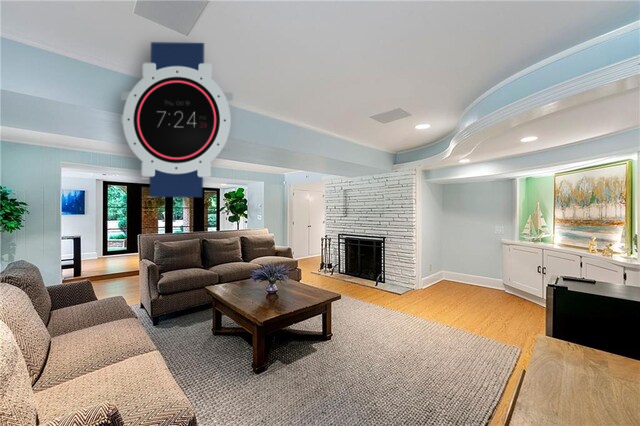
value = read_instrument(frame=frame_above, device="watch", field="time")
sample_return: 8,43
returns 7,24
